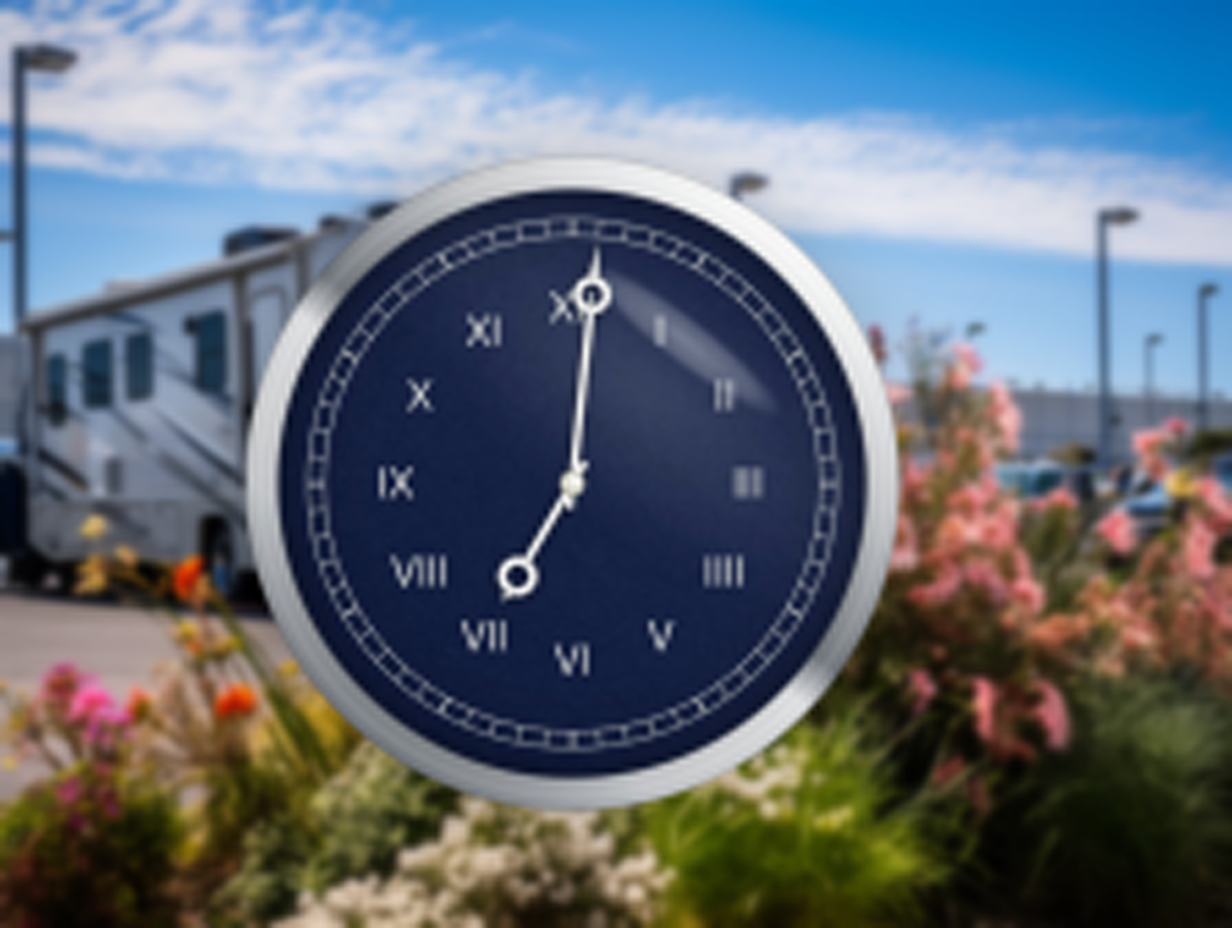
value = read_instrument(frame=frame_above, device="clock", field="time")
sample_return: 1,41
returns 7,01
